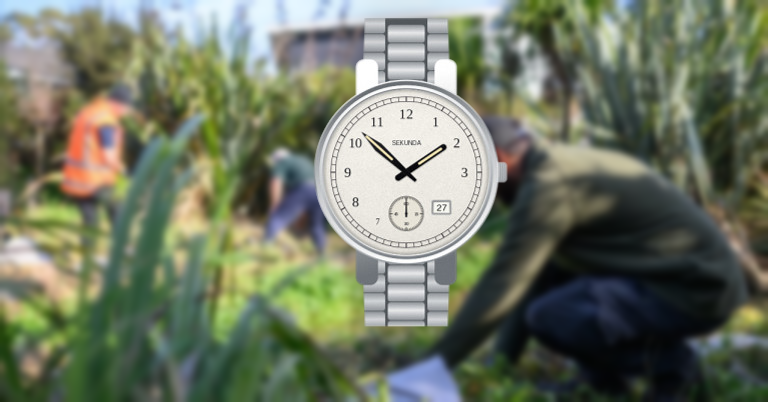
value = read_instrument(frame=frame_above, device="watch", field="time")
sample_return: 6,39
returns 1,52
